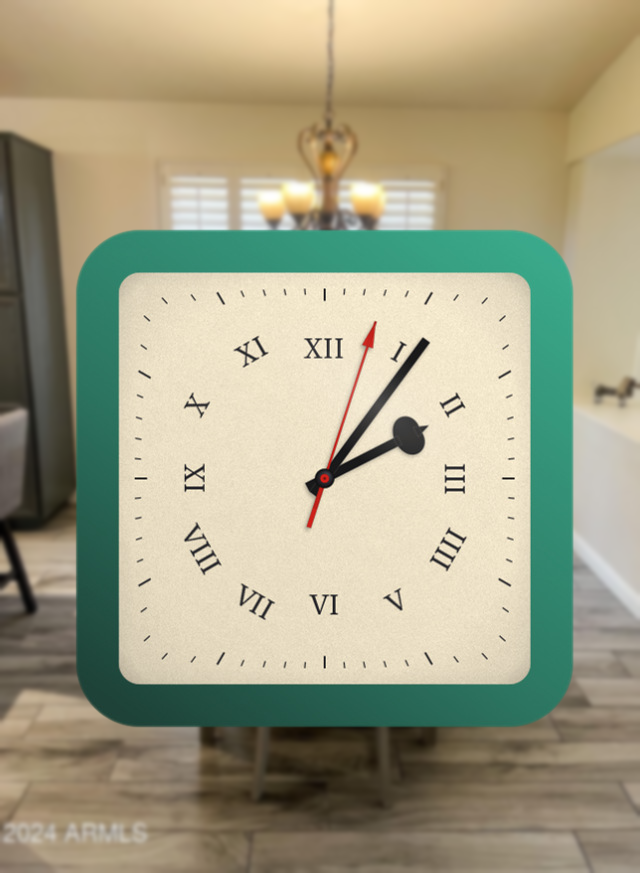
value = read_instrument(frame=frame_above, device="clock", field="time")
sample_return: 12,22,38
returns 2,06,03
